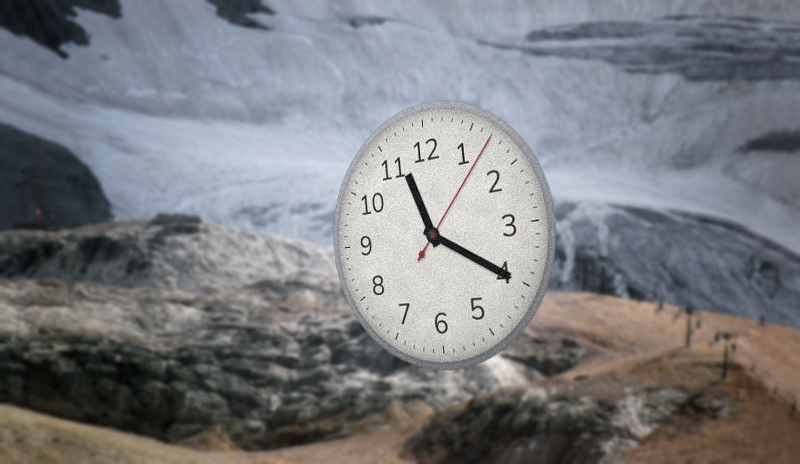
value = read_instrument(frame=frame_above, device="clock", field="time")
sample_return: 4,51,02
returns 11,20,07
